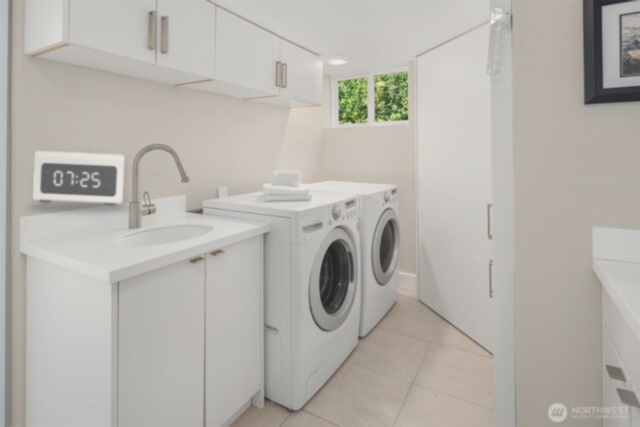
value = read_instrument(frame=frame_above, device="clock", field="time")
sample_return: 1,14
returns 7,25
